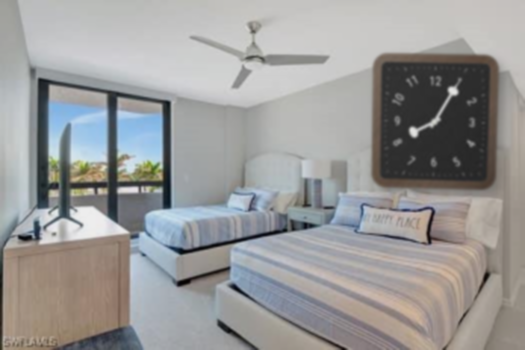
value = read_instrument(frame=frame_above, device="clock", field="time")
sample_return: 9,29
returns 8,05
